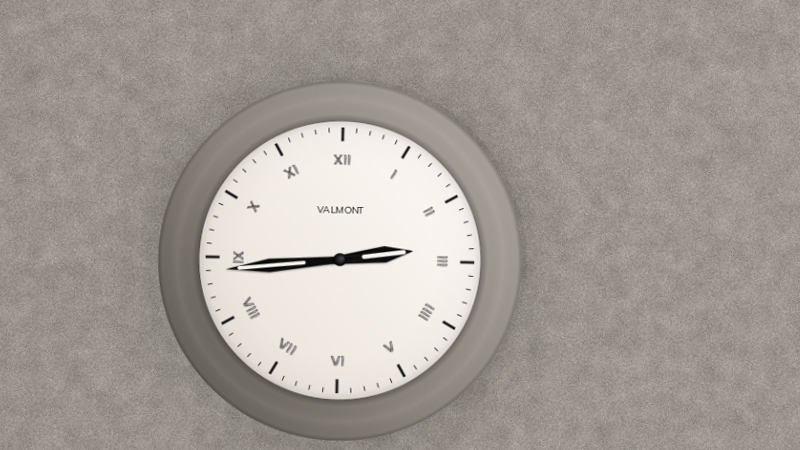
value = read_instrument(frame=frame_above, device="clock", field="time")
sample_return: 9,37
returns 2,44
